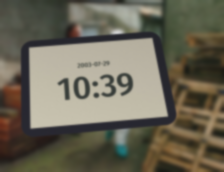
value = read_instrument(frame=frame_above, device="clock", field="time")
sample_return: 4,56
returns 10,39
